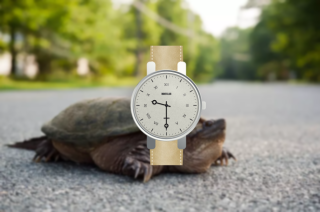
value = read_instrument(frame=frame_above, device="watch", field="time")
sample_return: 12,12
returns 9,30
